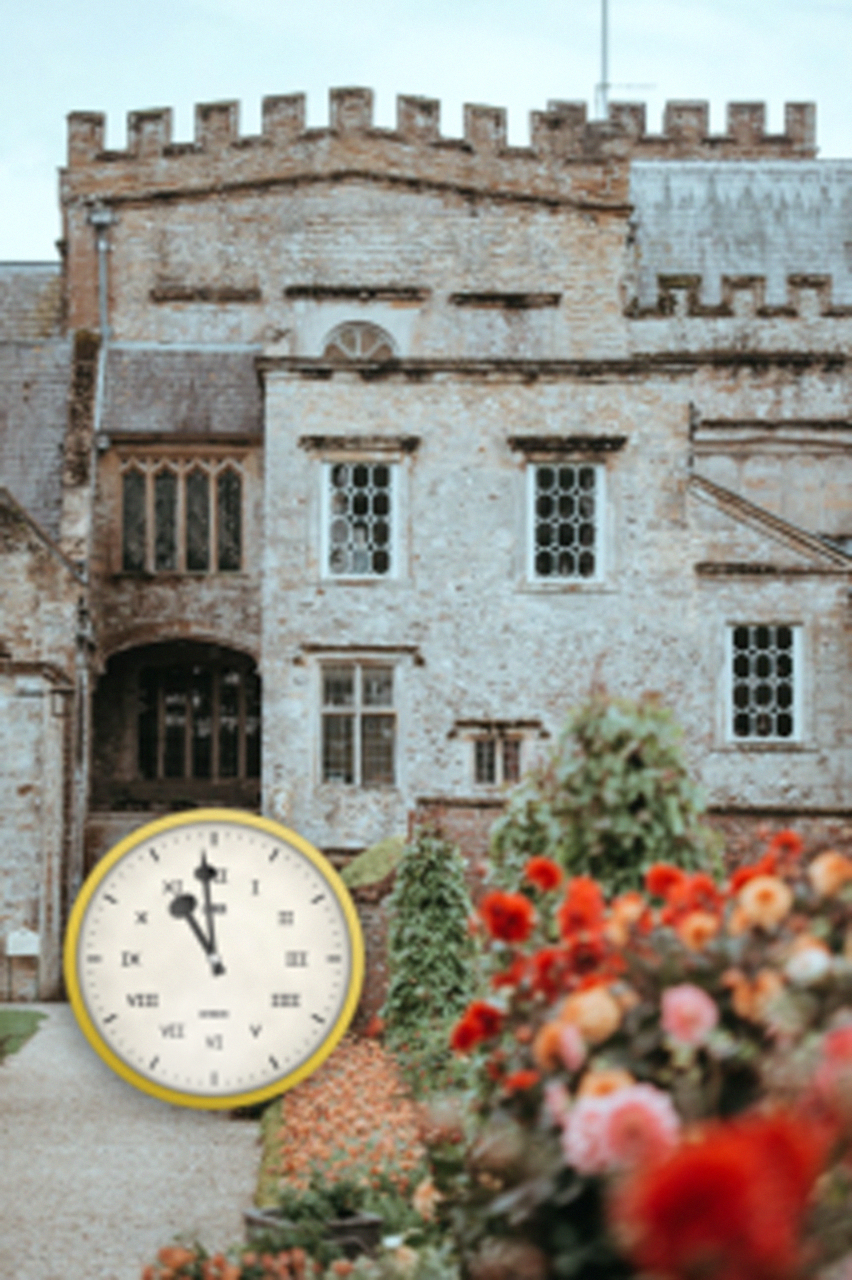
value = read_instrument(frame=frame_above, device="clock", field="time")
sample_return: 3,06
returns 10,59
